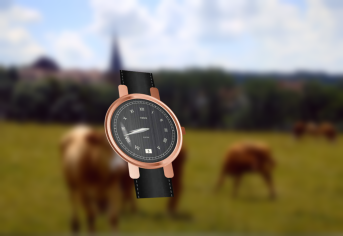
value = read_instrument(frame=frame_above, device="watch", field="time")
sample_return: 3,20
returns 8,42
